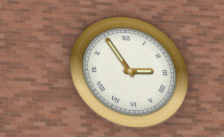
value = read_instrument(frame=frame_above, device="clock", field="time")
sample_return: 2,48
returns 2,55
